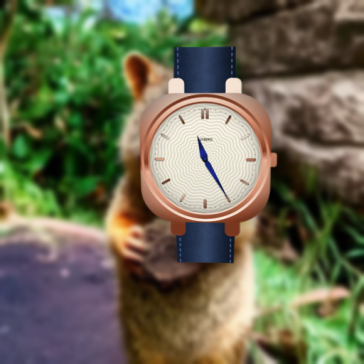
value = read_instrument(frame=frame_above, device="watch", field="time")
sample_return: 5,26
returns 11,25
